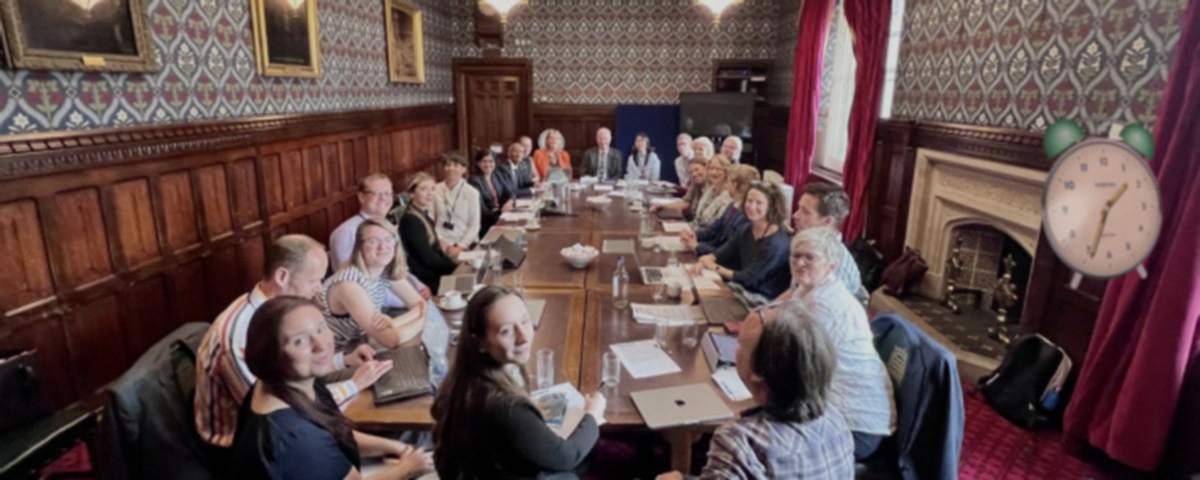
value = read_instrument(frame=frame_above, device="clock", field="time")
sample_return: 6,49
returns 1,34
